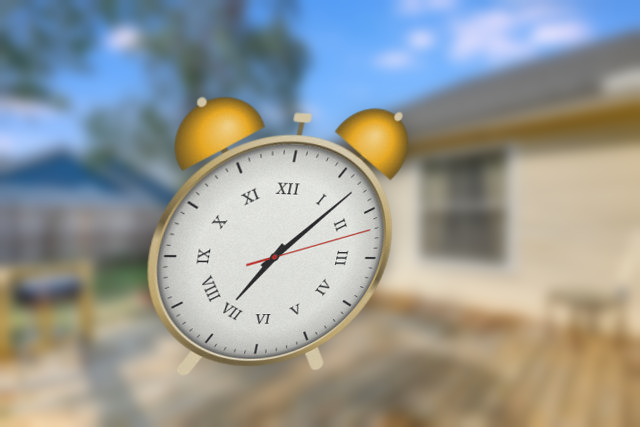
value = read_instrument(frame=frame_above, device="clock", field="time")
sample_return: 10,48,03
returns 7,07,12
